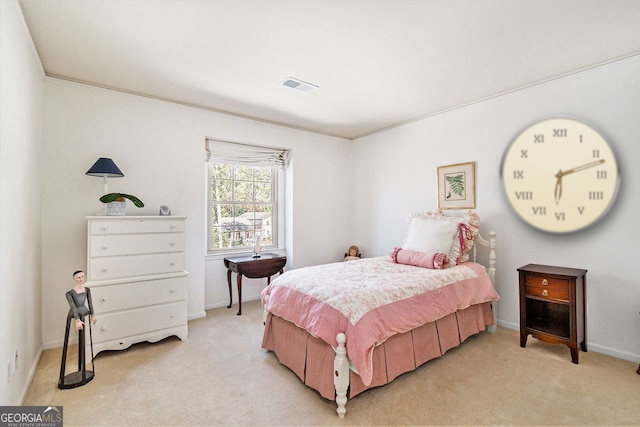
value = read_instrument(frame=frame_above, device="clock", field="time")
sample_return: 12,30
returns 6,12
